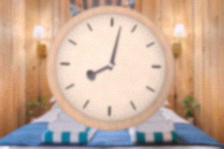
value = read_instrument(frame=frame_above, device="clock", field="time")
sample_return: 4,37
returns 8,02
